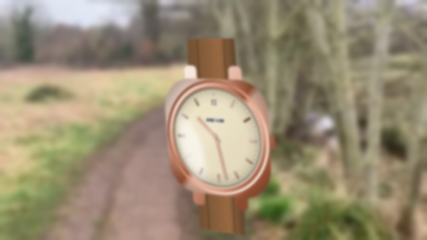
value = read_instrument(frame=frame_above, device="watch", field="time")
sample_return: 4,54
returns 10,28
